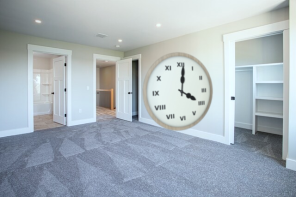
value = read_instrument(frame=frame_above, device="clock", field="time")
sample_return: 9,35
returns 4,01
